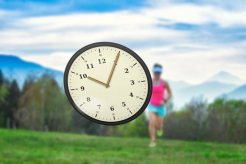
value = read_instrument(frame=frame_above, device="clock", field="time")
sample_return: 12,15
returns 10,05
